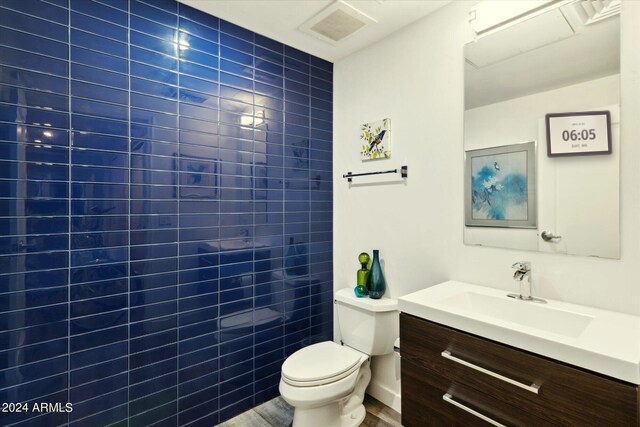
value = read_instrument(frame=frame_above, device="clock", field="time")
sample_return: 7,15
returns 6,05
